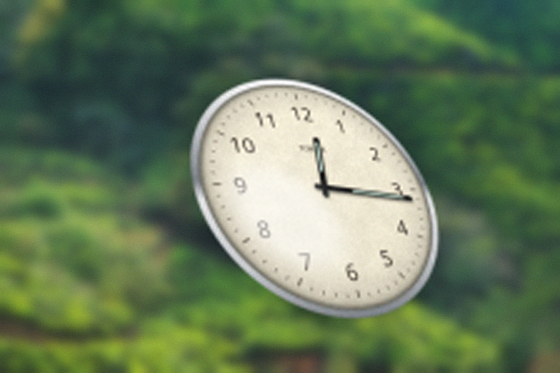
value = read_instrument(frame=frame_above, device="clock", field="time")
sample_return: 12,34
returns 12,16
